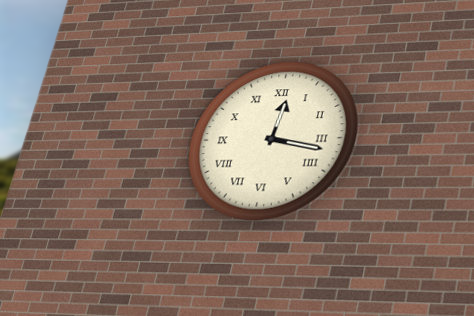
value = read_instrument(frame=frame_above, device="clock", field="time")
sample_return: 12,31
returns 12,17
